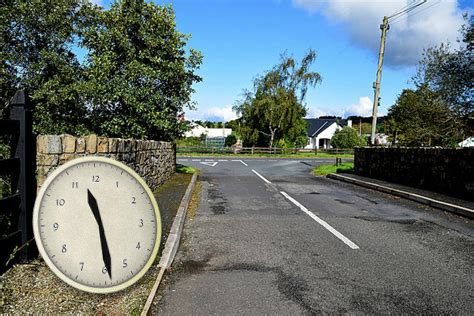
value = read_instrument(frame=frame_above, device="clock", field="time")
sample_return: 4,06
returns 11,29
